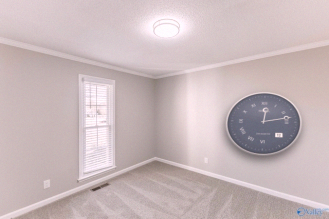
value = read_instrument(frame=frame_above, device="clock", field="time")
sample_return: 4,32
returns 12,13
